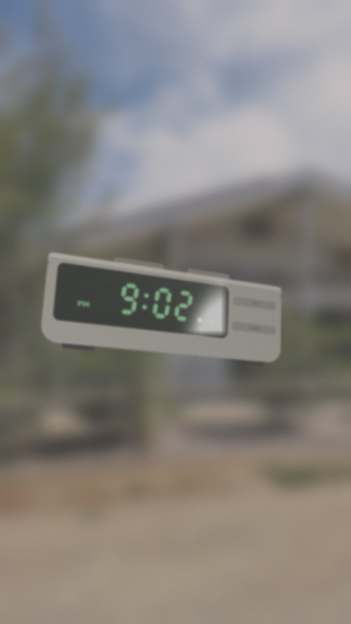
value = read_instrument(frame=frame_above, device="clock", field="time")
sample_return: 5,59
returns 9,02
